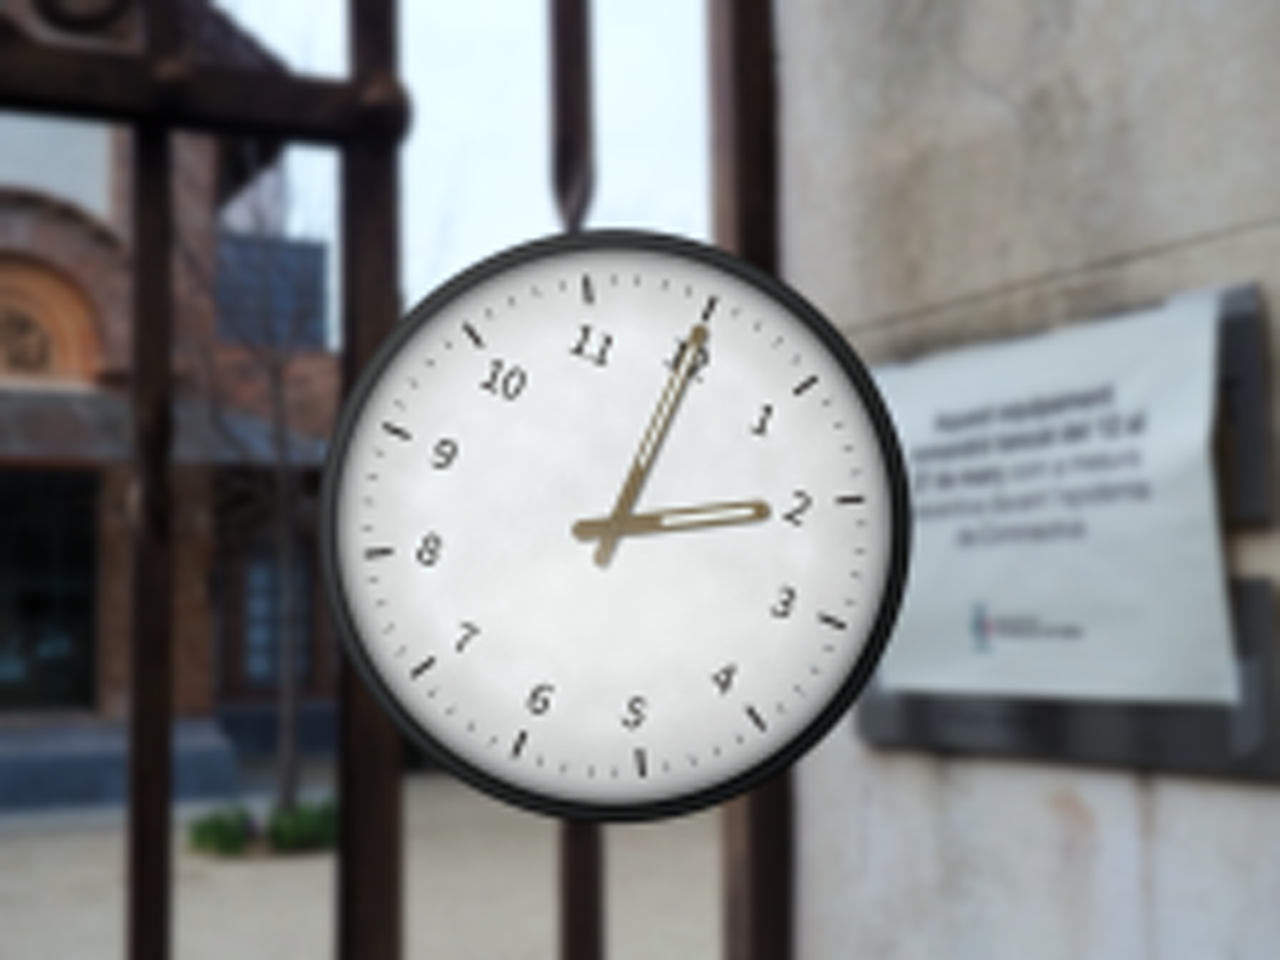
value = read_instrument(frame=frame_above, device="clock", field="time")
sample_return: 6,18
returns 2,00
